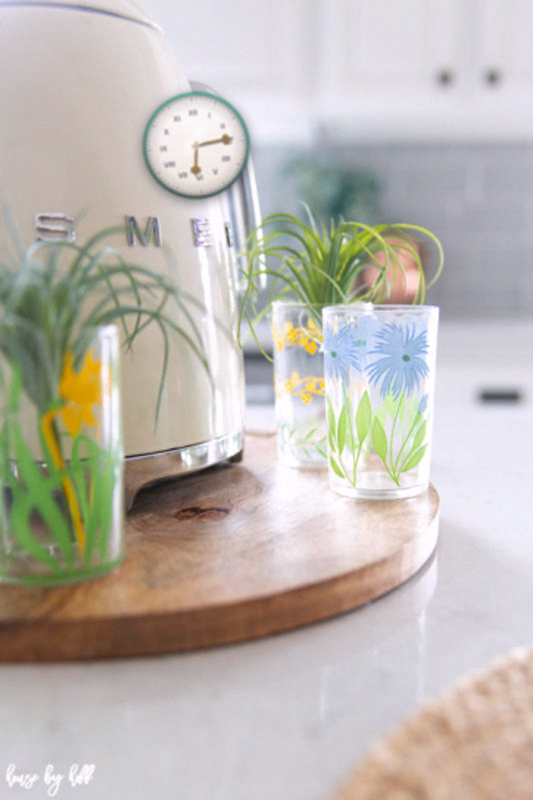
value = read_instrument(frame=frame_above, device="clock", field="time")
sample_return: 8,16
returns 6,14
